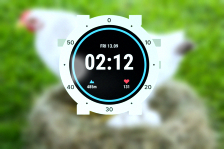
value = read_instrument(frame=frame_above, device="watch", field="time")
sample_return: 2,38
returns 2,12
